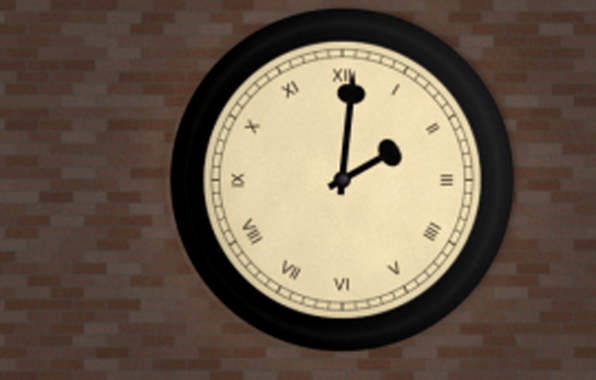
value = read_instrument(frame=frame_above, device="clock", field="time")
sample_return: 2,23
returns 2,01
